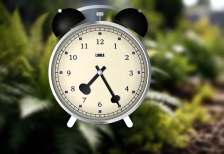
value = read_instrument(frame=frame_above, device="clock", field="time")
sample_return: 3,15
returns 7,25
